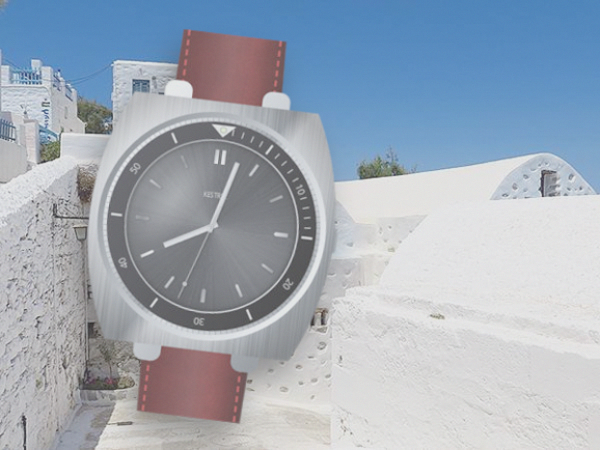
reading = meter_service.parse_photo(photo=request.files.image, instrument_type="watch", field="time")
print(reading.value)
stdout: 8:02:33
